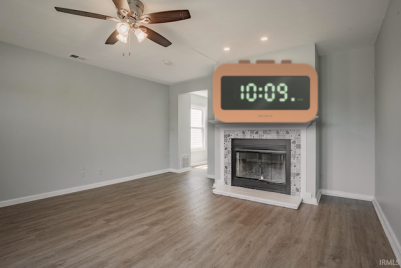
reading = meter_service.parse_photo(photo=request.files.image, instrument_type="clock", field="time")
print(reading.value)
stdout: 10:09
